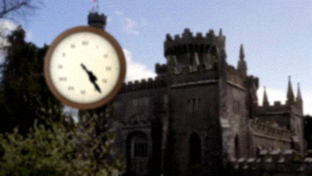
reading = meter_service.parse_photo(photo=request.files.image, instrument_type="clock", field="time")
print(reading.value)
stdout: 4:24
